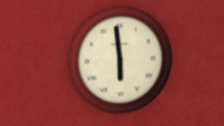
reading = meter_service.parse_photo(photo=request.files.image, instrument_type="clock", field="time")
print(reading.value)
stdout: 5:59
